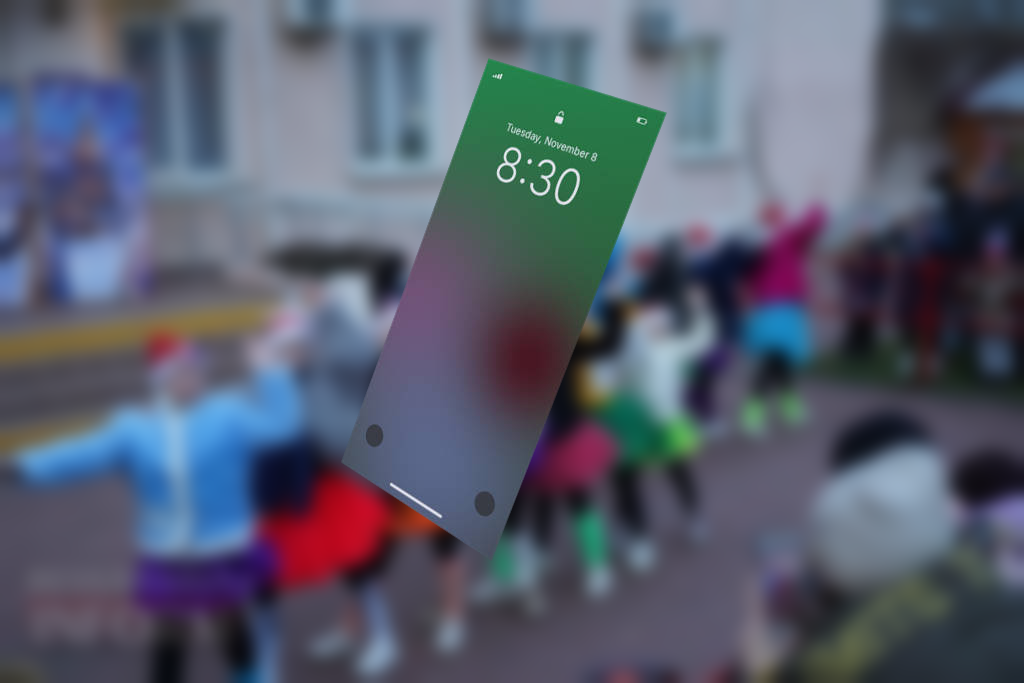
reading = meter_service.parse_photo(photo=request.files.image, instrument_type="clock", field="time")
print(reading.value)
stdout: 8:30
